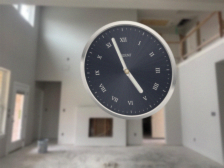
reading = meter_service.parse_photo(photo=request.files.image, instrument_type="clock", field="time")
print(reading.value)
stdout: 4:57
